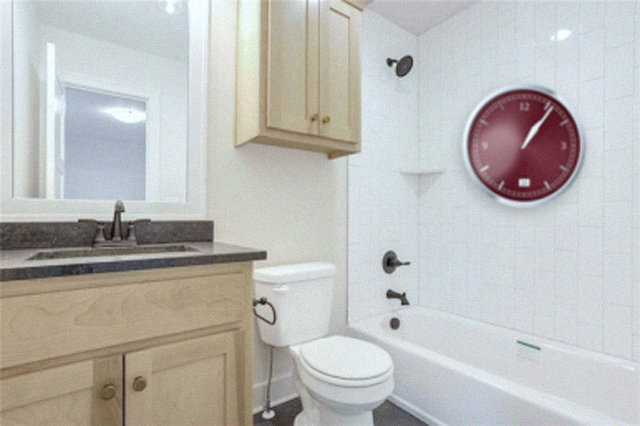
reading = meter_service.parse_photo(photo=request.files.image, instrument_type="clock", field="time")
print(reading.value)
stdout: 1:06
